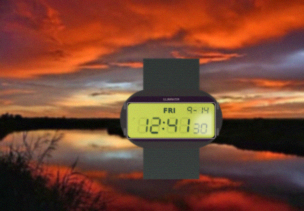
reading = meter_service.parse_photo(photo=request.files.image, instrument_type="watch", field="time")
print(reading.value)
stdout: 12:41:30
